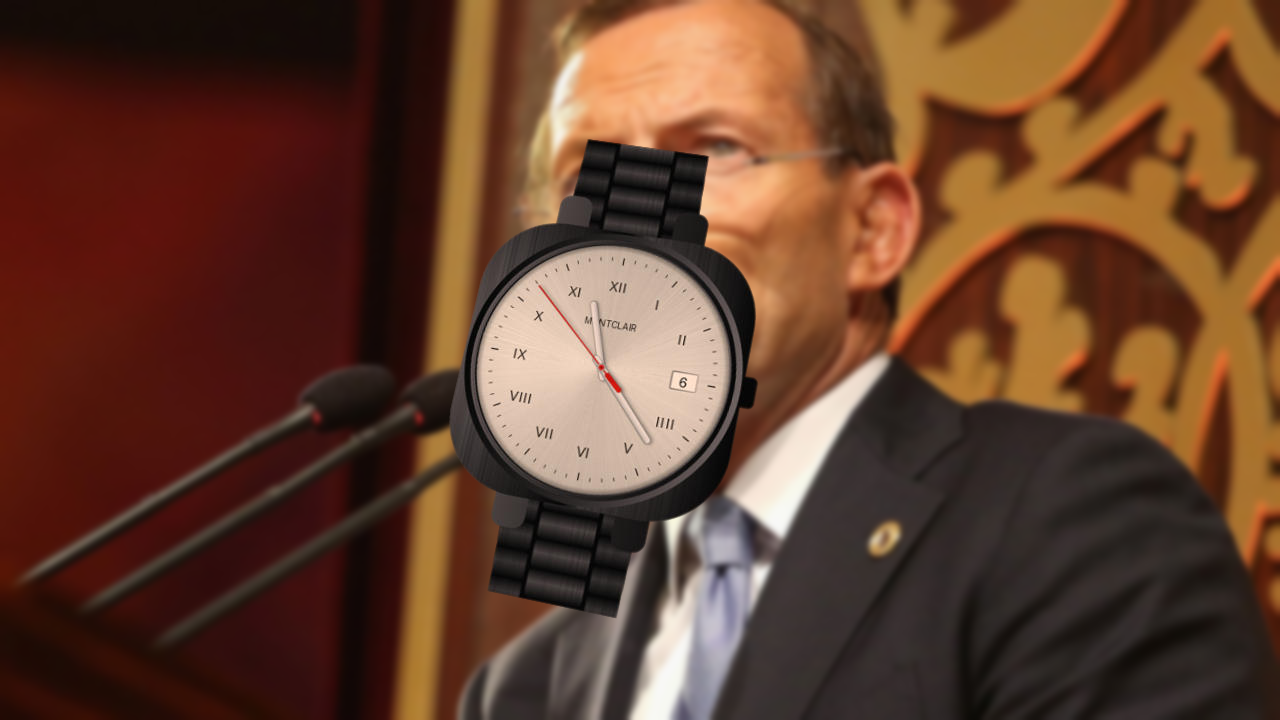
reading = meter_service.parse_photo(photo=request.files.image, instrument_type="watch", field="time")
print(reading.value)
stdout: 11:22:52
